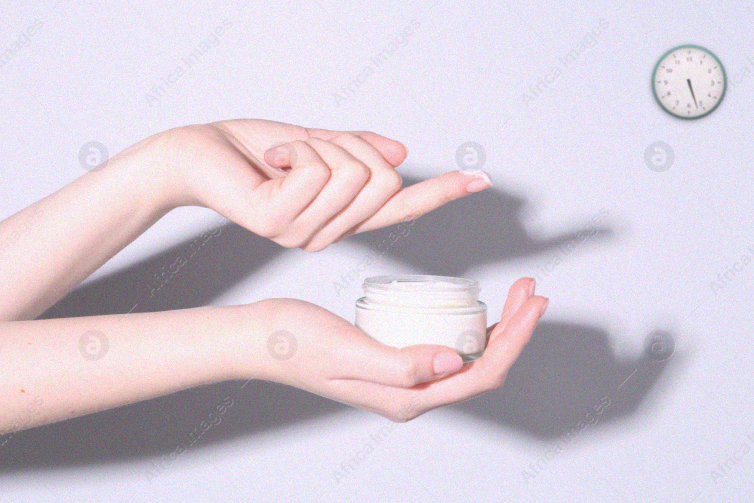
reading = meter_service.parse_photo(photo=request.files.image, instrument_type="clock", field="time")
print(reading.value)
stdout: 5:27
